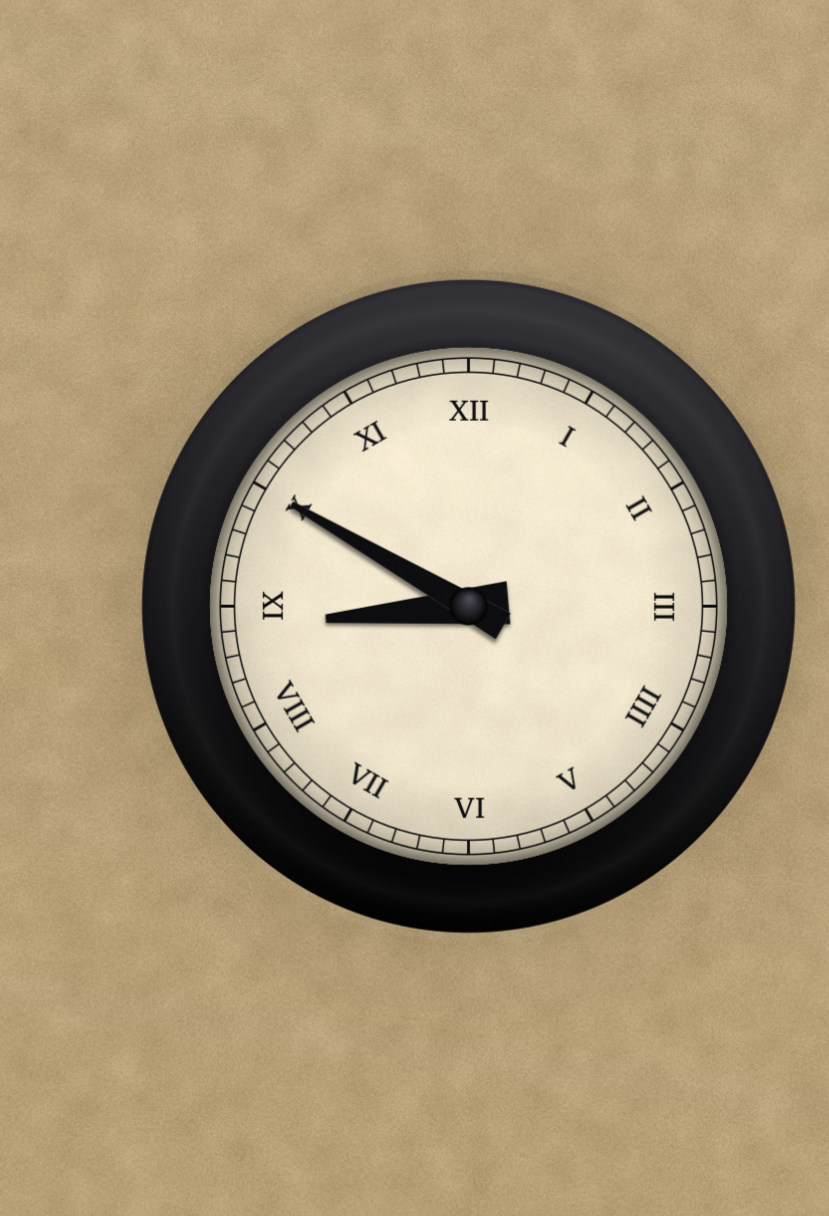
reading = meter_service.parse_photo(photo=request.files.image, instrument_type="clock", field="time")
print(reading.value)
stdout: 8:50
